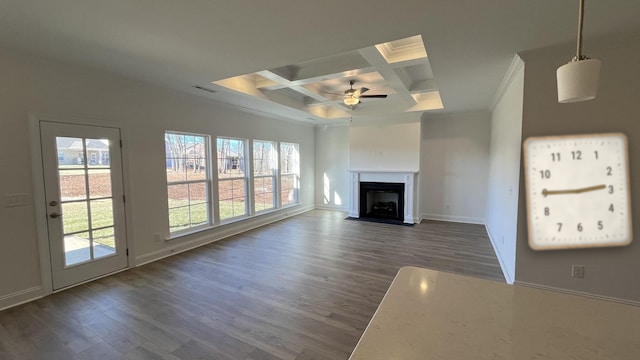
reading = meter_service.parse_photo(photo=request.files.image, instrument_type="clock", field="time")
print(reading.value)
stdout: 2:45
